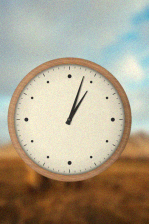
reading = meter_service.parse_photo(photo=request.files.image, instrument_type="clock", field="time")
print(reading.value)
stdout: 1:03
